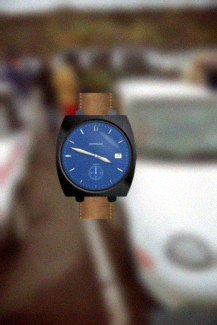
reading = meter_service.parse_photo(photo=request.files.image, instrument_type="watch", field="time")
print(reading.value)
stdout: 3:48
